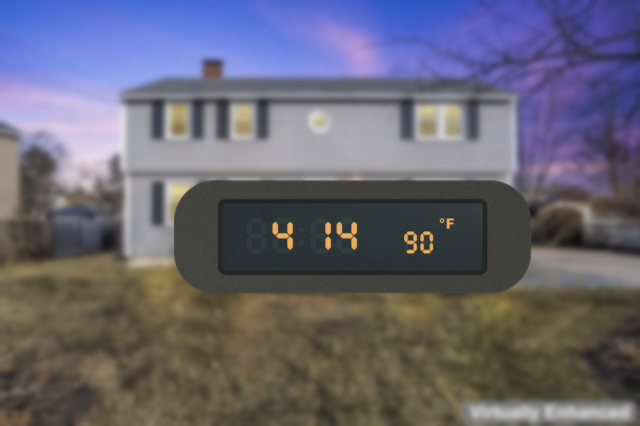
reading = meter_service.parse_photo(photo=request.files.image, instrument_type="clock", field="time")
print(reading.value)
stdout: 4:14
